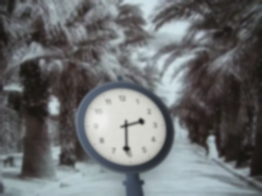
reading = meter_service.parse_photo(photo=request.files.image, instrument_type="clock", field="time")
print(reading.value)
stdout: 2:31
